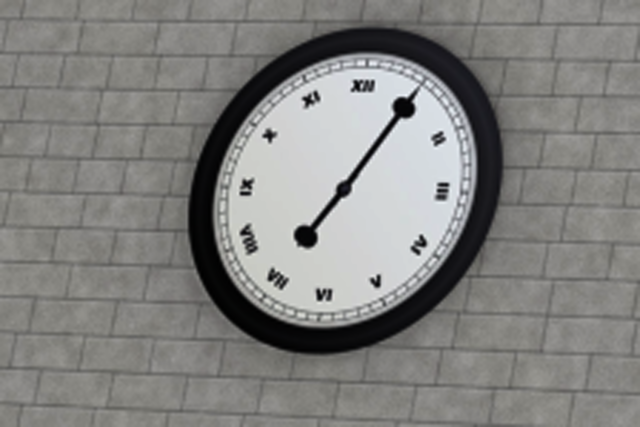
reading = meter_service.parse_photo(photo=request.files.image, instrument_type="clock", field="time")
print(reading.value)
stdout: 7:05
